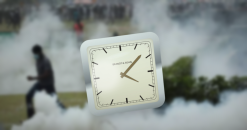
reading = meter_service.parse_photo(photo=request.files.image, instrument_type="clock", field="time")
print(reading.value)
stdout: 4:08
